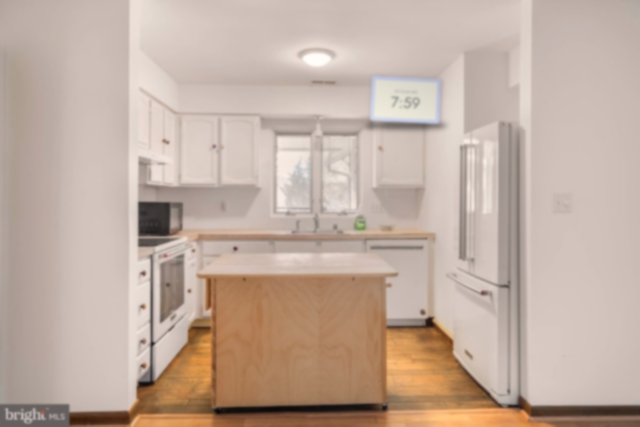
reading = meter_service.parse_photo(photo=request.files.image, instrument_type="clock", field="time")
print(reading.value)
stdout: 7:59
